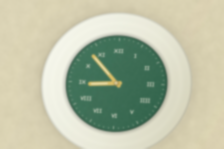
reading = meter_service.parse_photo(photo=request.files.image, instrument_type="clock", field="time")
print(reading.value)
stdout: 8:53
